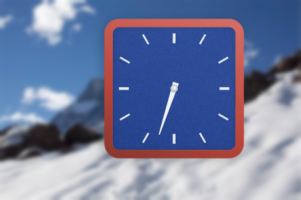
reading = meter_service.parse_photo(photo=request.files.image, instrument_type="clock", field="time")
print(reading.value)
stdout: 6:33
